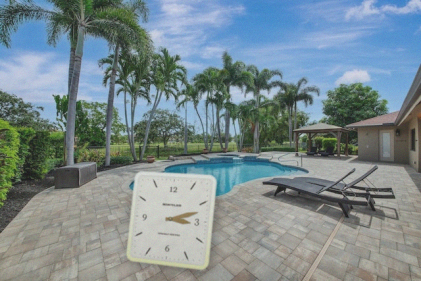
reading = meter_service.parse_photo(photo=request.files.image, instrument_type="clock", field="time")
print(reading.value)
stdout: 3:12
